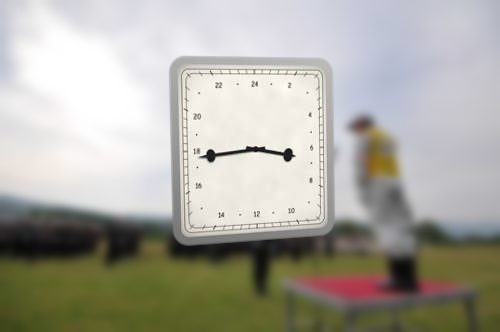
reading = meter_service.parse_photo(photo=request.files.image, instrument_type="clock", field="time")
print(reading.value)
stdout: 6:44
